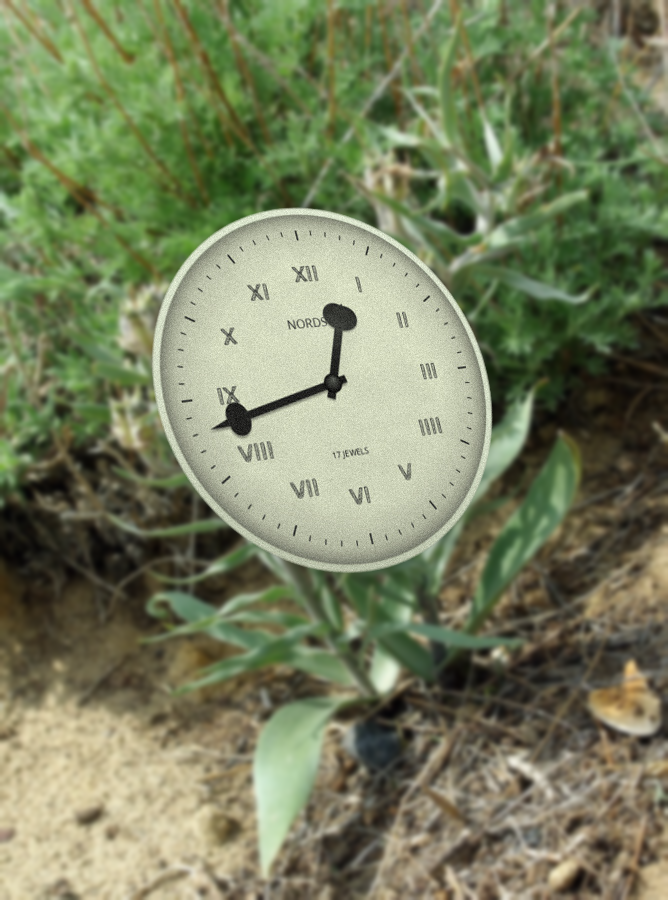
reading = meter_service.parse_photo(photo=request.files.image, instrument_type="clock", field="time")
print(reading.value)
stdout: 12:43
